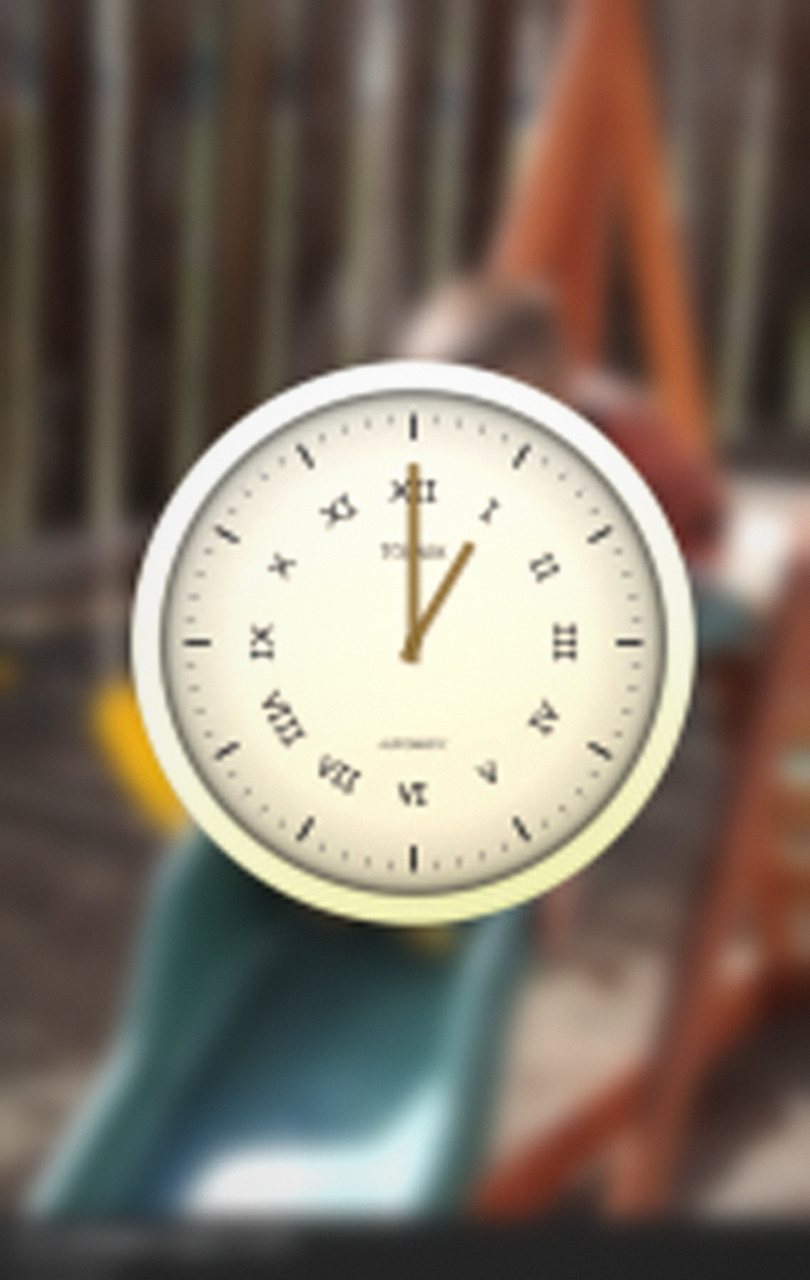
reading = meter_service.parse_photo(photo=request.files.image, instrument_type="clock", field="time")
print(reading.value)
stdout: 1:00
